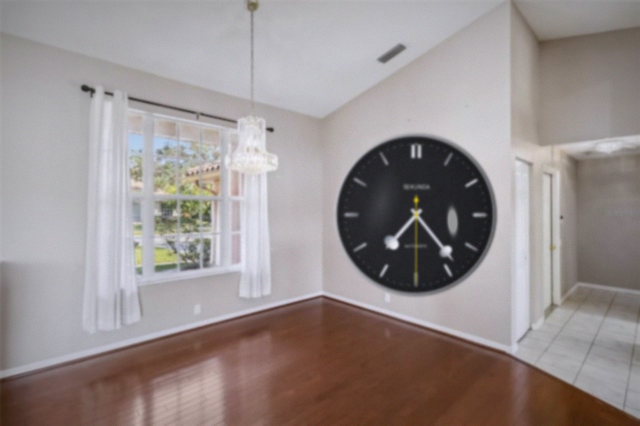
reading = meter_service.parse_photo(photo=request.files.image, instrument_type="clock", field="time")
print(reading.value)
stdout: 7:23:30
